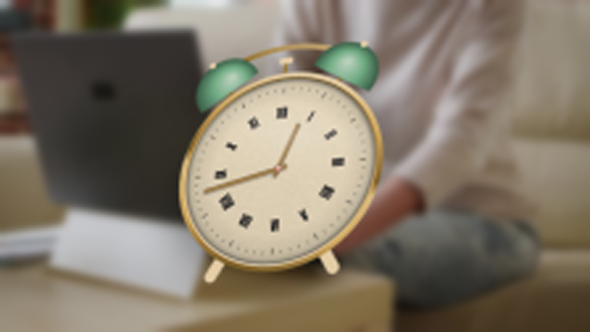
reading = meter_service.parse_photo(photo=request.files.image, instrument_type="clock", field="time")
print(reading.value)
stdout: 12:43
